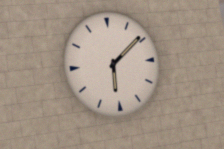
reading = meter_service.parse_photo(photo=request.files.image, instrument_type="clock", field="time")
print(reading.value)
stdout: 6:09
